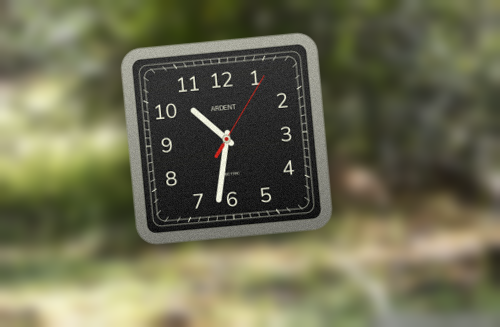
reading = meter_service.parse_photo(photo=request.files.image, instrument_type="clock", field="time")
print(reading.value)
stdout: 10:32:06
